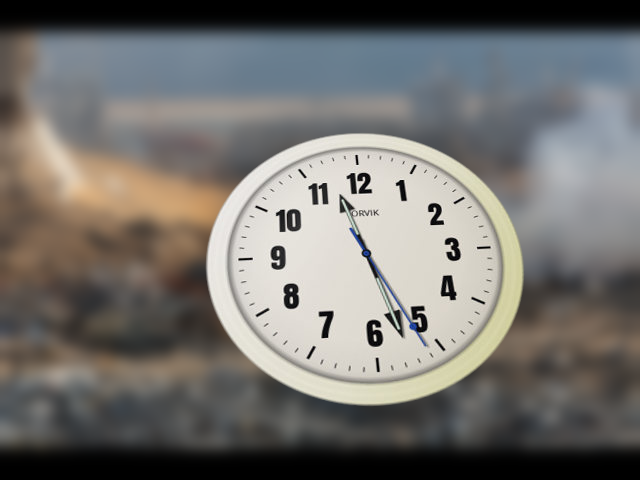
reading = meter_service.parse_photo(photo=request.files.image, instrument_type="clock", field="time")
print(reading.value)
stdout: 11:27:26
